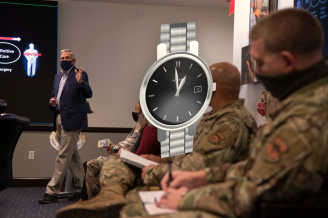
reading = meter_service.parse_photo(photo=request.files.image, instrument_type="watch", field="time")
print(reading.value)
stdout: 12:59
